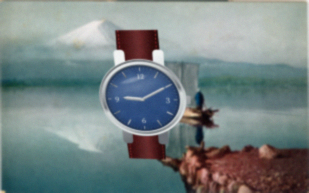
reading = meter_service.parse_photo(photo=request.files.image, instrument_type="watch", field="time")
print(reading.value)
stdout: 9:10
